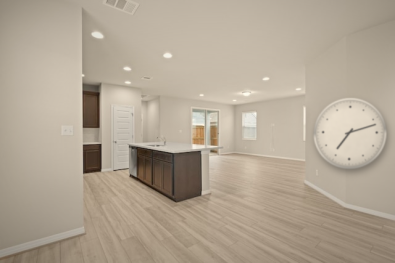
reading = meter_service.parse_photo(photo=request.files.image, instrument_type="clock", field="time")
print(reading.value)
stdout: 7:12
